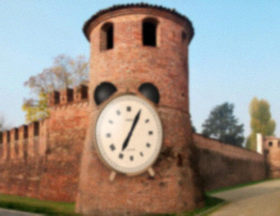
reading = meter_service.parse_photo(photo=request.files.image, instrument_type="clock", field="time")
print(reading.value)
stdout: 7:05
